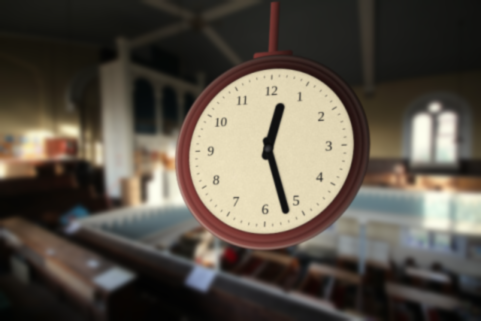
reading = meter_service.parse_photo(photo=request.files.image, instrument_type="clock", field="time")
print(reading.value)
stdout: 12:27
